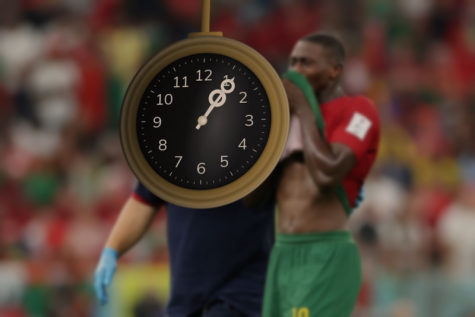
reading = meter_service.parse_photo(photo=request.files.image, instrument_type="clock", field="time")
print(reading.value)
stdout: 1:06
